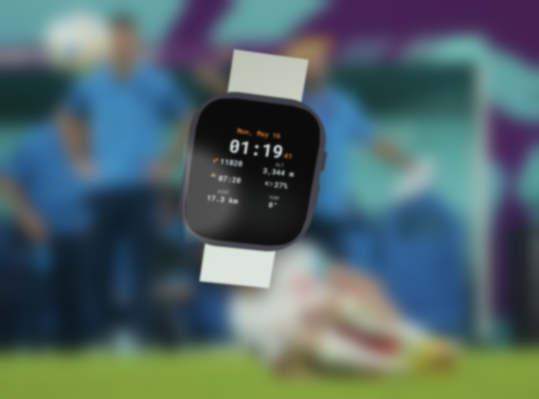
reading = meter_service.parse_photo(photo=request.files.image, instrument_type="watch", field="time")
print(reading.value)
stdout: 1:19
